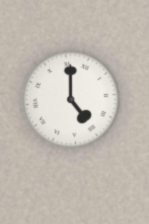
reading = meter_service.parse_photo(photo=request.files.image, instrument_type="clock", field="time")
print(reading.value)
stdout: 3:56
